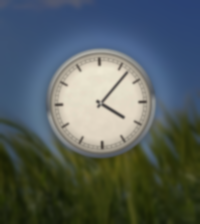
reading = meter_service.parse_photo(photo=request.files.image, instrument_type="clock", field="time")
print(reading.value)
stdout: 4:07
